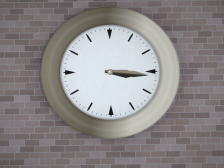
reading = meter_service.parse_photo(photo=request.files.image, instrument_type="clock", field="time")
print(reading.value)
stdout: 3:16
